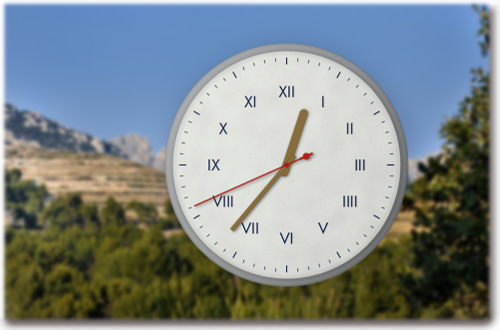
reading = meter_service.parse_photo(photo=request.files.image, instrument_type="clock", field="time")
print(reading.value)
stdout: 12:36:41
